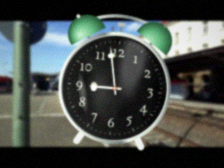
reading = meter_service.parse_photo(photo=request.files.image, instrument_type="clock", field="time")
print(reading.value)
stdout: 8:58
